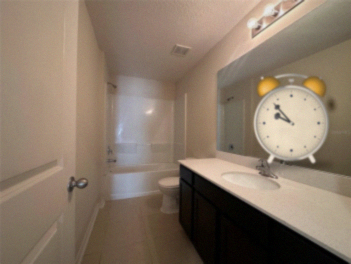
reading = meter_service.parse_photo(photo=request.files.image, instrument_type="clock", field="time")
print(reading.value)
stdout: 9:53
